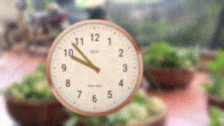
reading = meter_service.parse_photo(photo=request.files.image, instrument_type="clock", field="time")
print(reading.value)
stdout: 9:53
